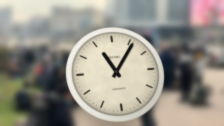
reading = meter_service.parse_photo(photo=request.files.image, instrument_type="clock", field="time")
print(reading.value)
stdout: 11:06
